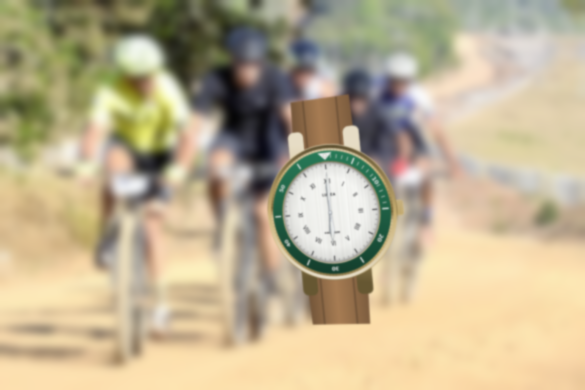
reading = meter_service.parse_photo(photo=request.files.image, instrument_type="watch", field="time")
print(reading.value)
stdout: 6:00
